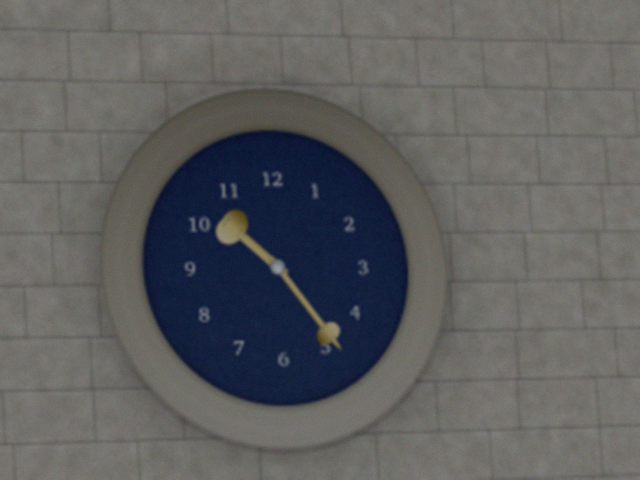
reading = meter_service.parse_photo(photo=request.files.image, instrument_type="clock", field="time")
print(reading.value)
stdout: 10:24
